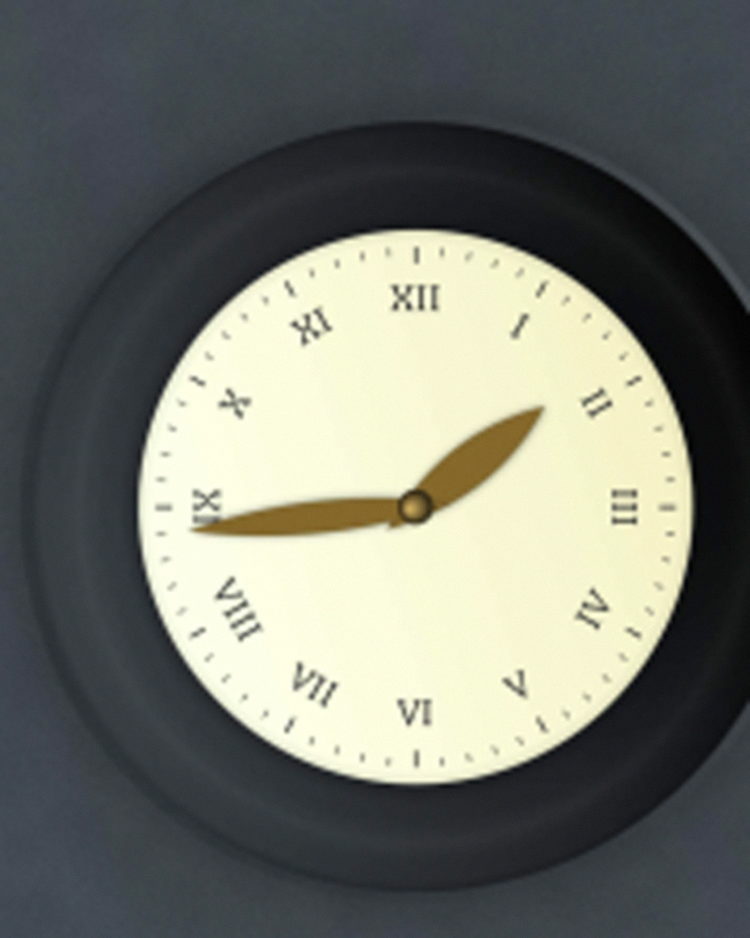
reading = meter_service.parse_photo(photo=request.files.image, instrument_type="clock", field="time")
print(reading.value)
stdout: 1:44
